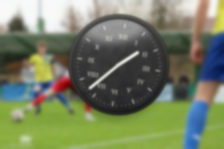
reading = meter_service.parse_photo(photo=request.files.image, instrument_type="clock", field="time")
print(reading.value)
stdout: 1:37
